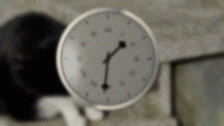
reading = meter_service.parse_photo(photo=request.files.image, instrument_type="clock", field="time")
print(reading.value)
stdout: 1:31
